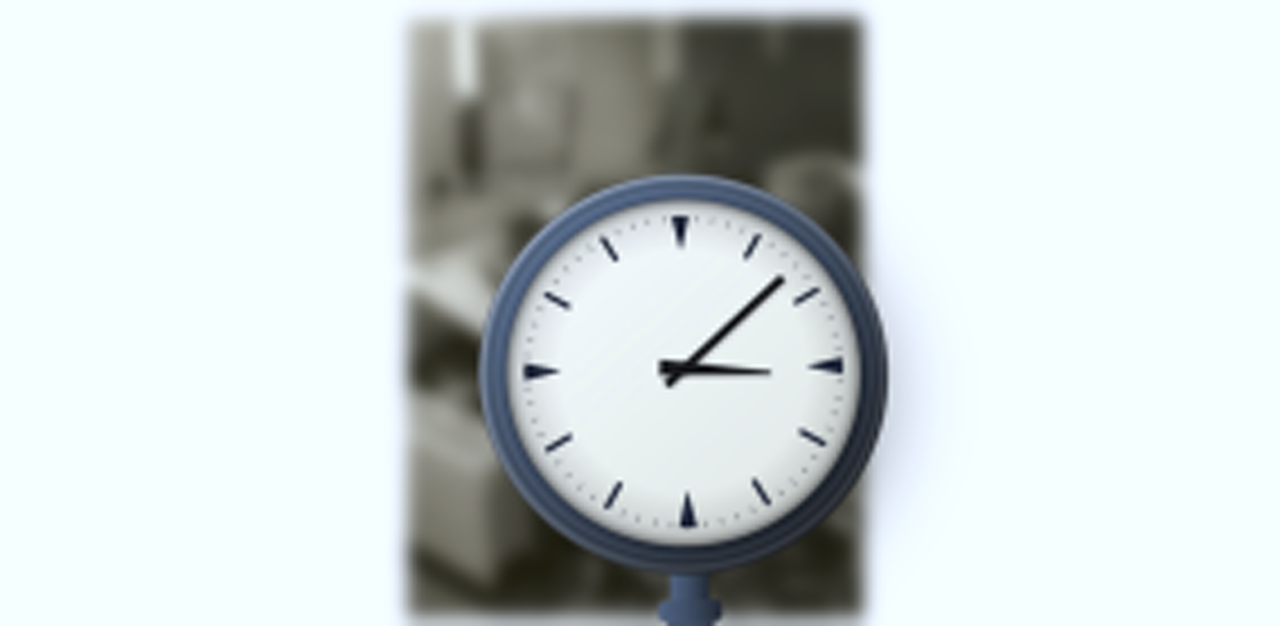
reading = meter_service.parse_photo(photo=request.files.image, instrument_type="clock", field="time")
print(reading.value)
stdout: 3:08
